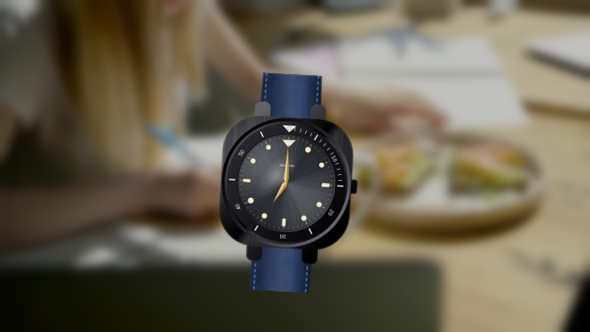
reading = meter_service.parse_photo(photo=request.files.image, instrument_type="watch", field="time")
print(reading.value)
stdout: 7:00
